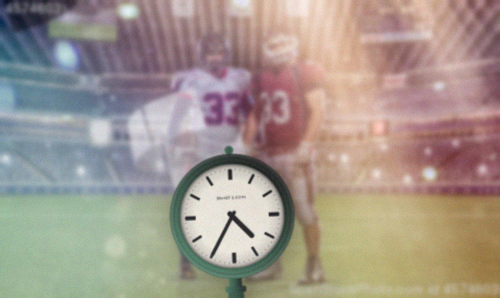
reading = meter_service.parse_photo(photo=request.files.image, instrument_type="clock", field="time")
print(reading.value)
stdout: 4:35
